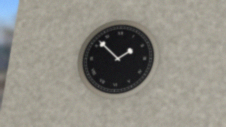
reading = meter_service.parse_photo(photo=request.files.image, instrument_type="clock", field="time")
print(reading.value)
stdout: 1:52
